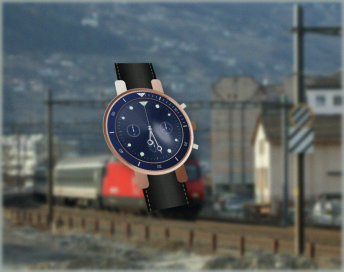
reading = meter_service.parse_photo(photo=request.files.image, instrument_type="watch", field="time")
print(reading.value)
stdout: 6:28
